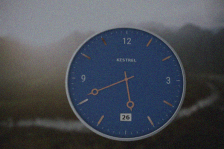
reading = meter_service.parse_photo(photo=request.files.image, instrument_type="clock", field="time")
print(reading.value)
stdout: 5:41
